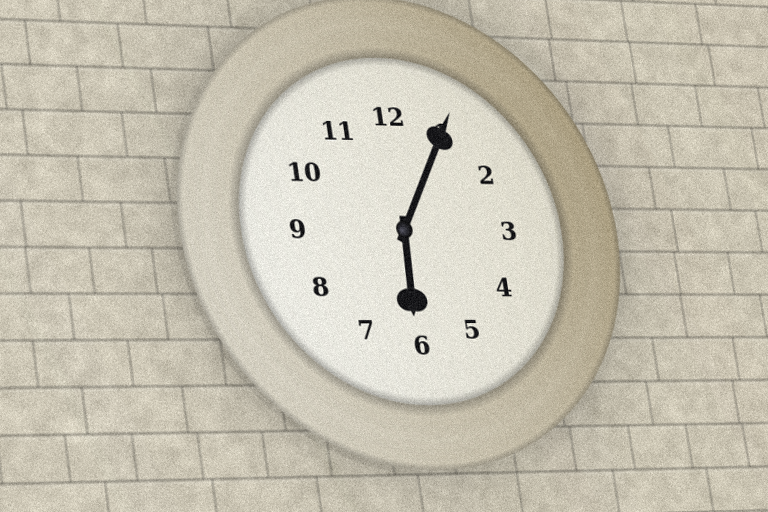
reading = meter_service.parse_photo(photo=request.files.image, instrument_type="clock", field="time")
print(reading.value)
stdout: 6:05
